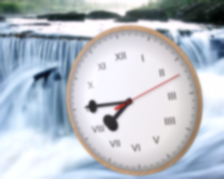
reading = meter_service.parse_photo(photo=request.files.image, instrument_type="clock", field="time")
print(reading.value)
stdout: 7:45:12
